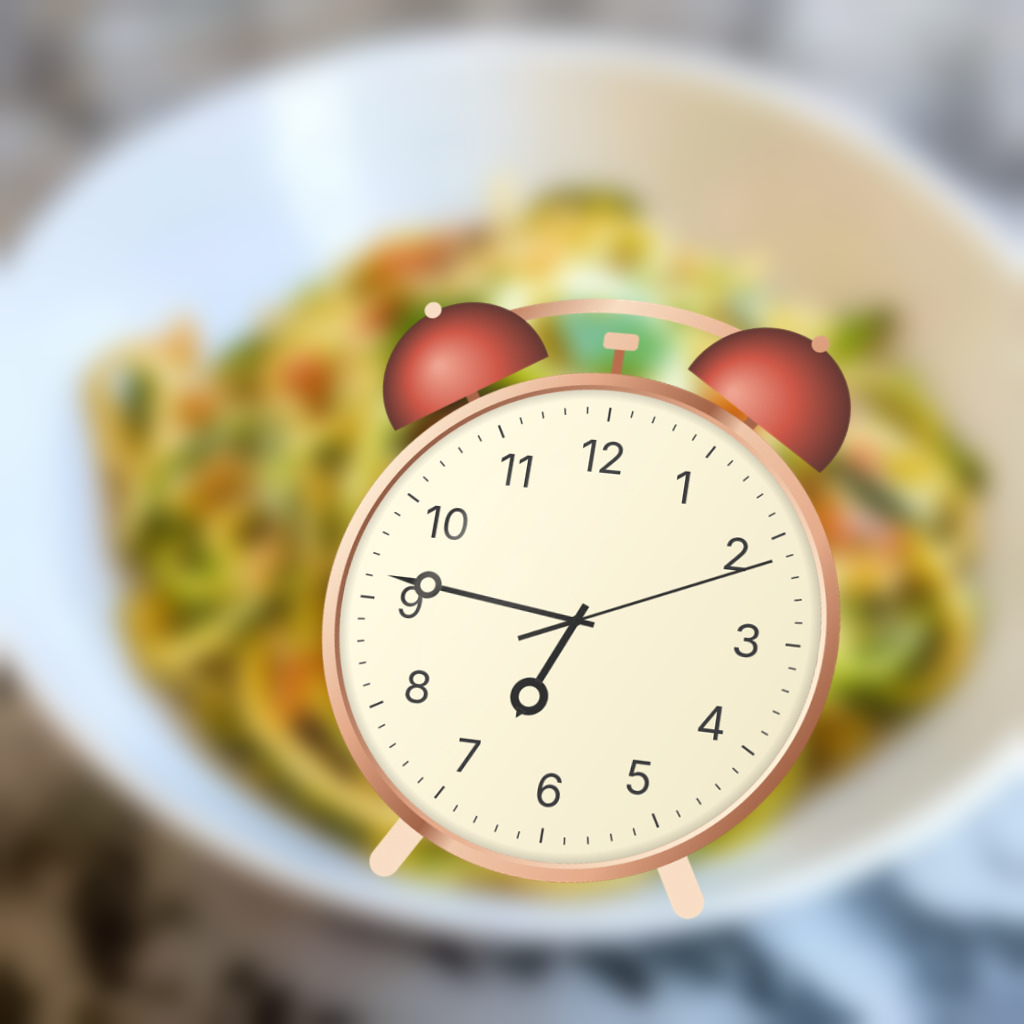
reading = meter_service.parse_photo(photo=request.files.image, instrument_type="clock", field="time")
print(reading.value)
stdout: 6:46:11
